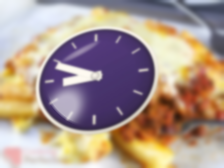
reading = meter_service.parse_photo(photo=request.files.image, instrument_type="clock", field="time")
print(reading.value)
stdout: 8:49
